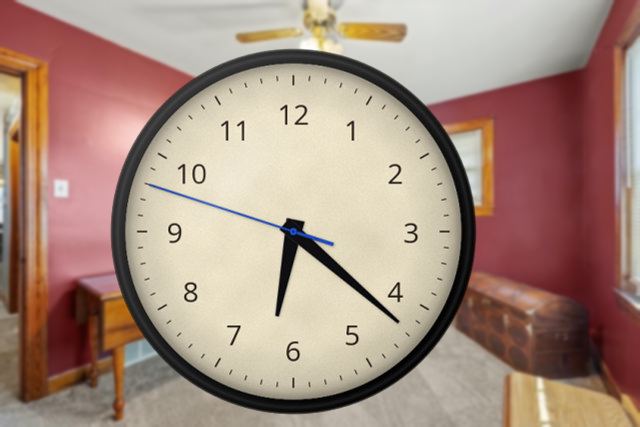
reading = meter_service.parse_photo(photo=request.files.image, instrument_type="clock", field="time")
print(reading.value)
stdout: 6:21:48
